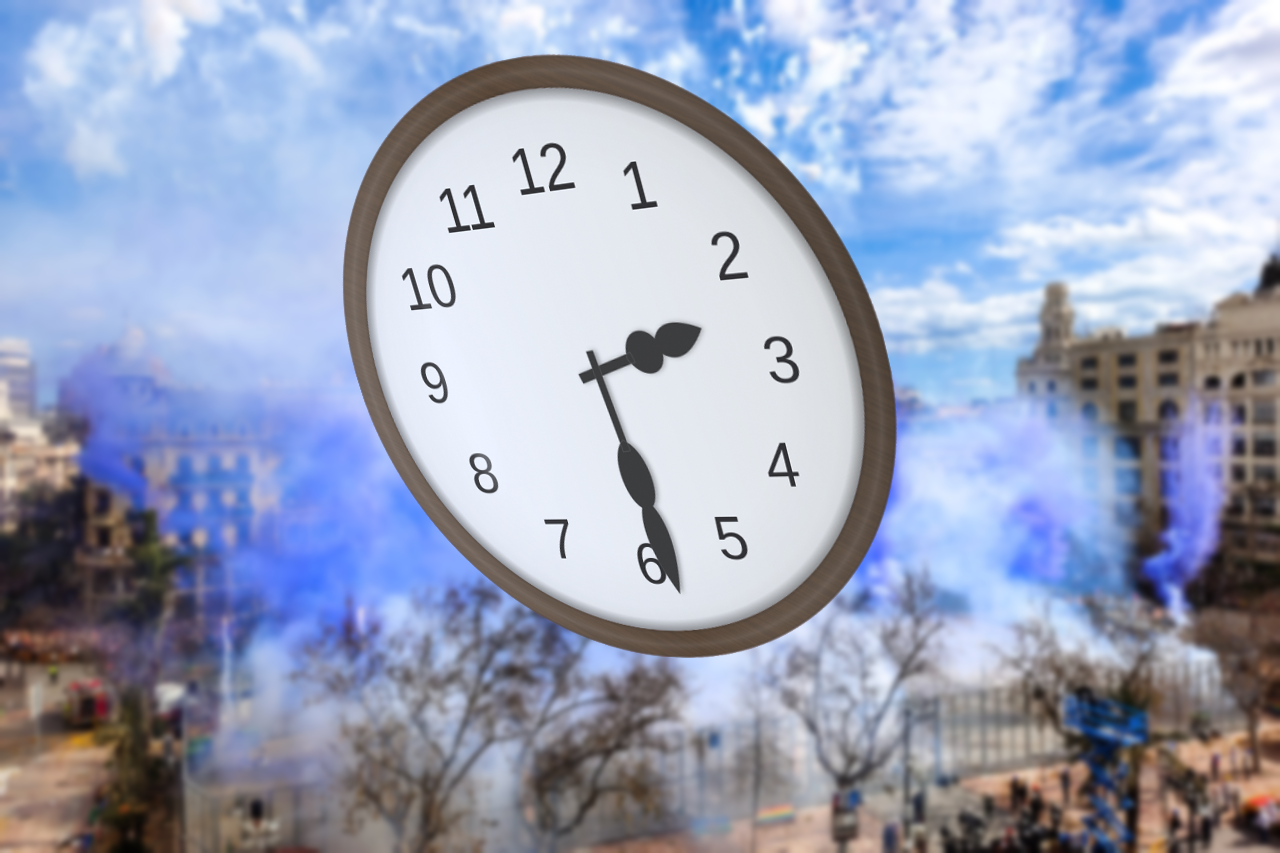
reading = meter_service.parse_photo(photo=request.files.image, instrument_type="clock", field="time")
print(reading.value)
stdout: 2:29
